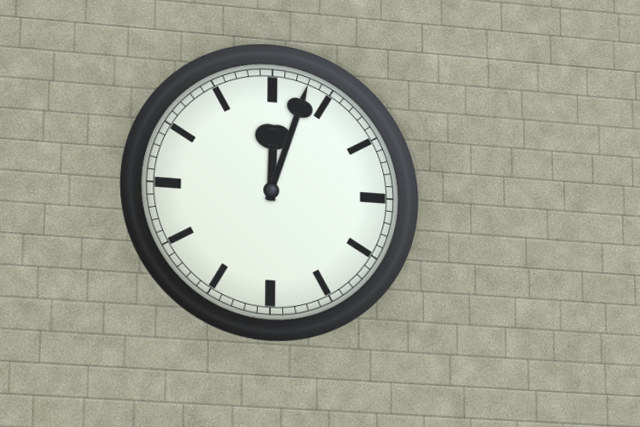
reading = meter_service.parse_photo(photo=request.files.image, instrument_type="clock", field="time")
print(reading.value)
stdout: 12:03
